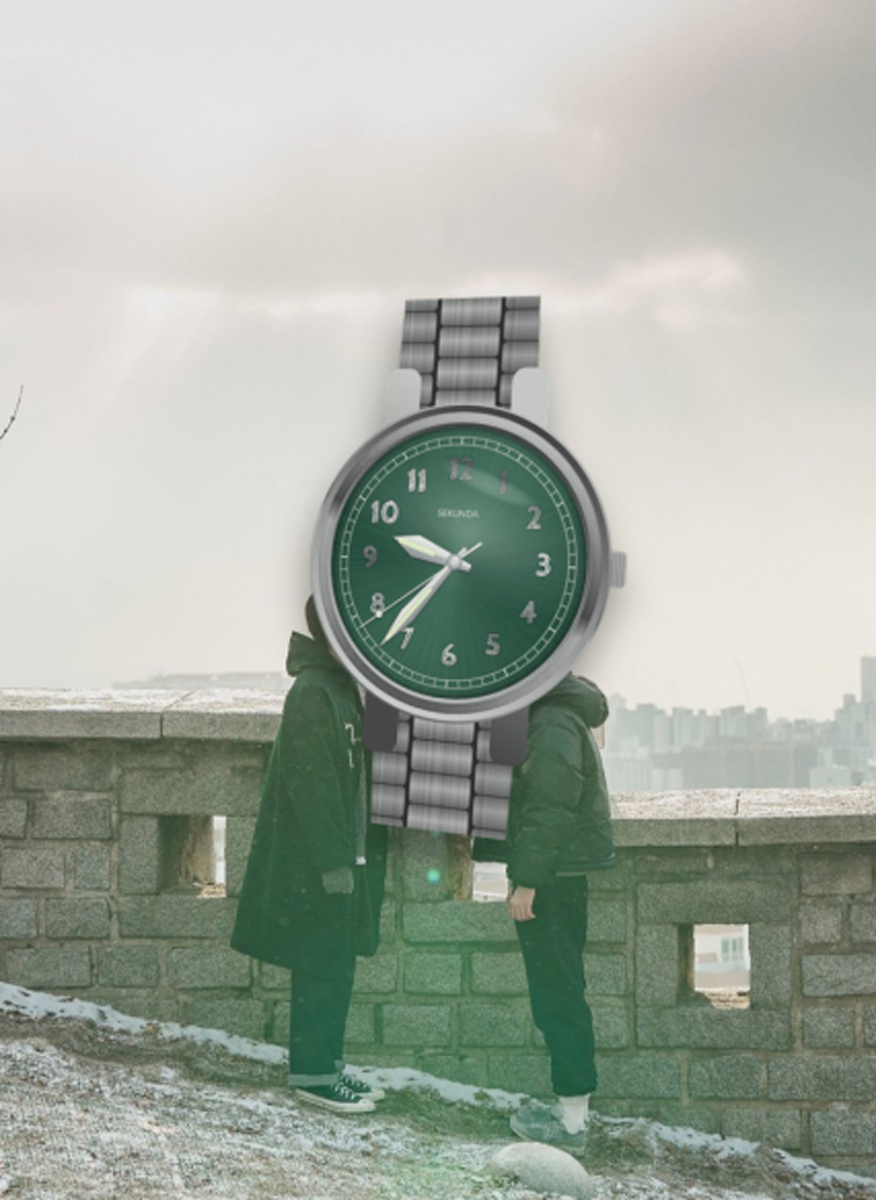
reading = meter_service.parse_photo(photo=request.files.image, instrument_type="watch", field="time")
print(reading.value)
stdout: 9:36:39
